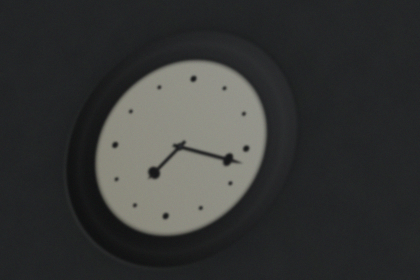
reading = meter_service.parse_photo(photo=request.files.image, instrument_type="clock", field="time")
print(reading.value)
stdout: 7:17
